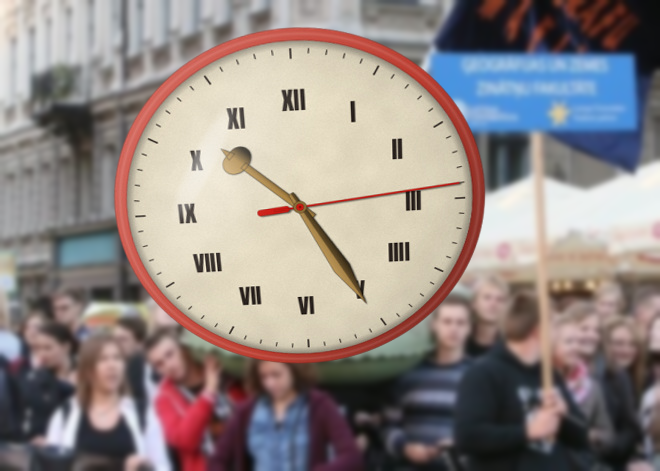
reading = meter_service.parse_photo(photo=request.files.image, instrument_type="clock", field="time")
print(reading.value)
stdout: 10:25:14
